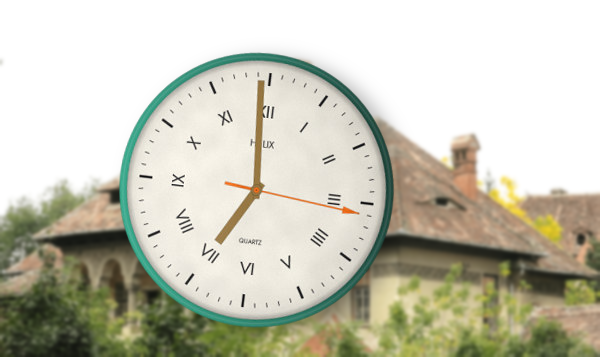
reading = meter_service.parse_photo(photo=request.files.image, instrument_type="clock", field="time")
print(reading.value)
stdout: 6:59:16
